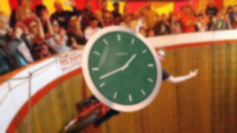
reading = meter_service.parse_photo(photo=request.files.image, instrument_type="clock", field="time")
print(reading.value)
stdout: 1:42
